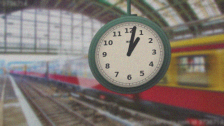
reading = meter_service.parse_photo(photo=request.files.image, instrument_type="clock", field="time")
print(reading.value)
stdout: 1:02
